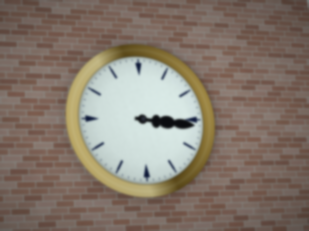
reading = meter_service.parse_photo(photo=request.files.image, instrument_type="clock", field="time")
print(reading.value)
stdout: 3:16
